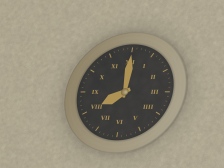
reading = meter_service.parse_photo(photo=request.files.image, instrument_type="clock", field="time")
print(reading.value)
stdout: 8:00
